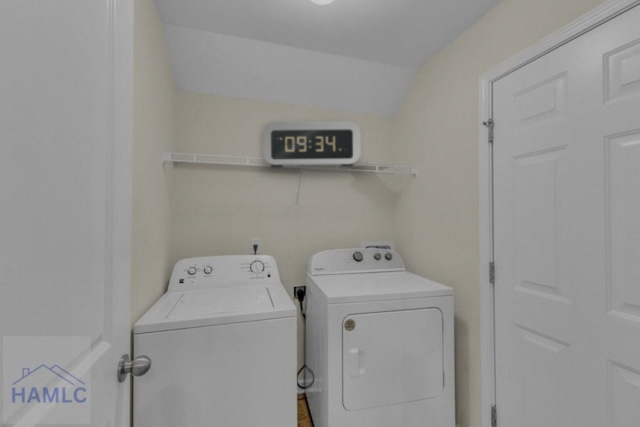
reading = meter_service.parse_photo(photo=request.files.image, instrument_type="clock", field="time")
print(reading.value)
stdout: 9:34
